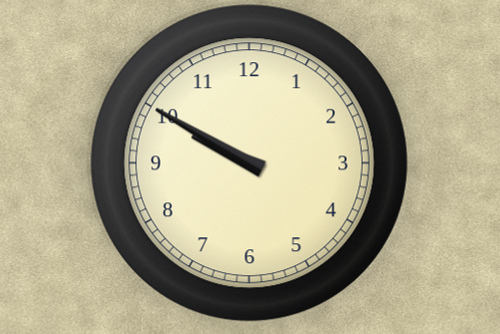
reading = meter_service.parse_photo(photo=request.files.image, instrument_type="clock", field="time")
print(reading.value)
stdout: 9:50
